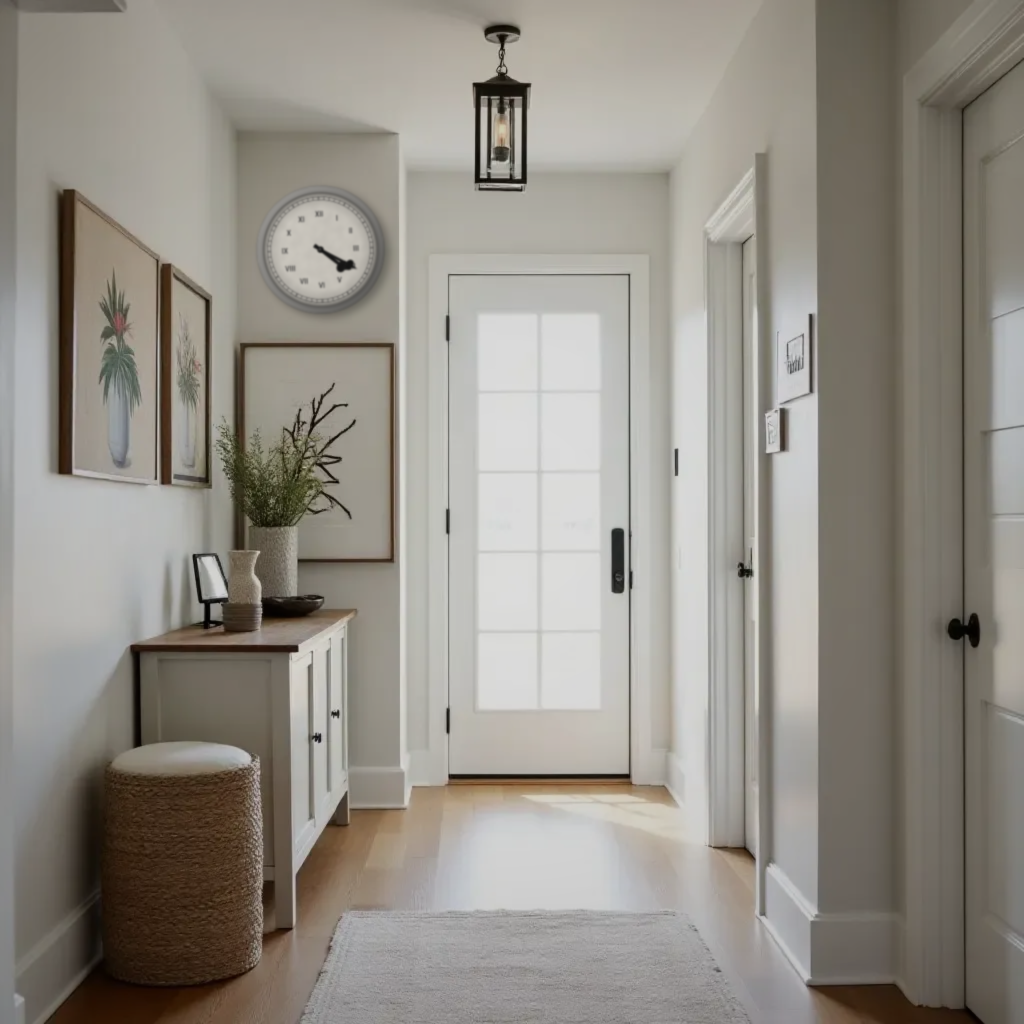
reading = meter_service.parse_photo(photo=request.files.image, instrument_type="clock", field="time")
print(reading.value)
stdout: 4:20
